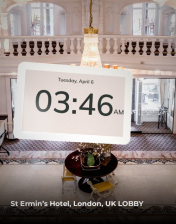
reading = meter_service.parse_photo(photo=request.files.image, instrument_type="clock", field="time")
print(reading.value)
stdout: 3:46
